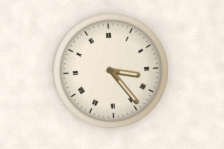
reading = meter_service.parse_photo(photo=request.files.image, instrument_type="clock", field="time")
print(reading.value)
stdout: 3:24
